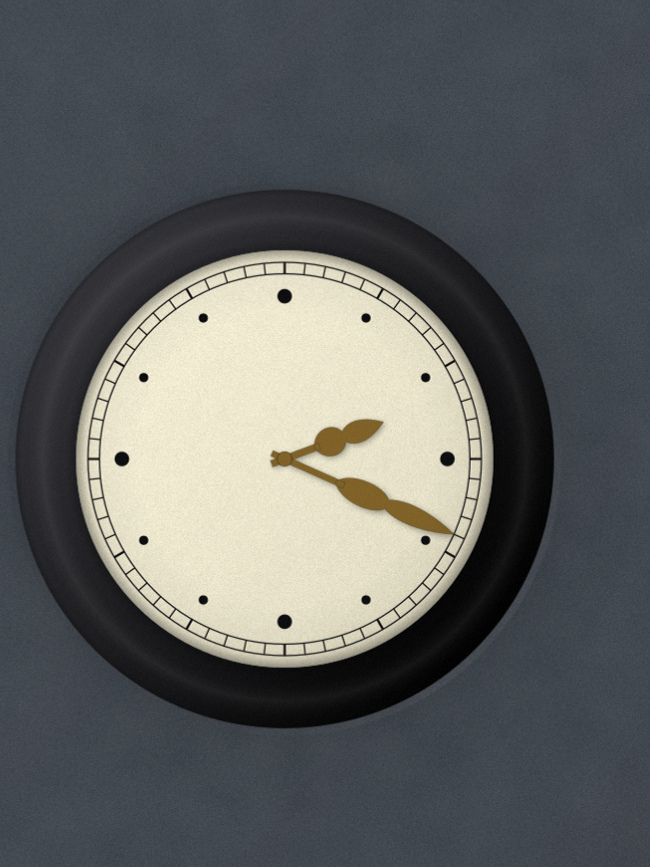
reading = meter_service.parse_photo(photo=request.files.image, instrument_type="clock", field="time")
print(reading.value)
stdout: 2:19
